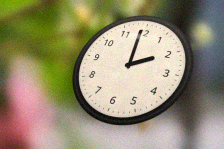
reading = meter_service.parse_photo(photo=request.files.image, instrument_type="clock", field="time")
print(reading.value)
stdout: 1:59
